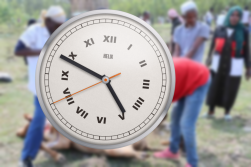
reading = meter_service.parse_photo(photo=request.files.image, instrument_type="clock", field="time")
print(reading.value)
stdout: 4:48:40
